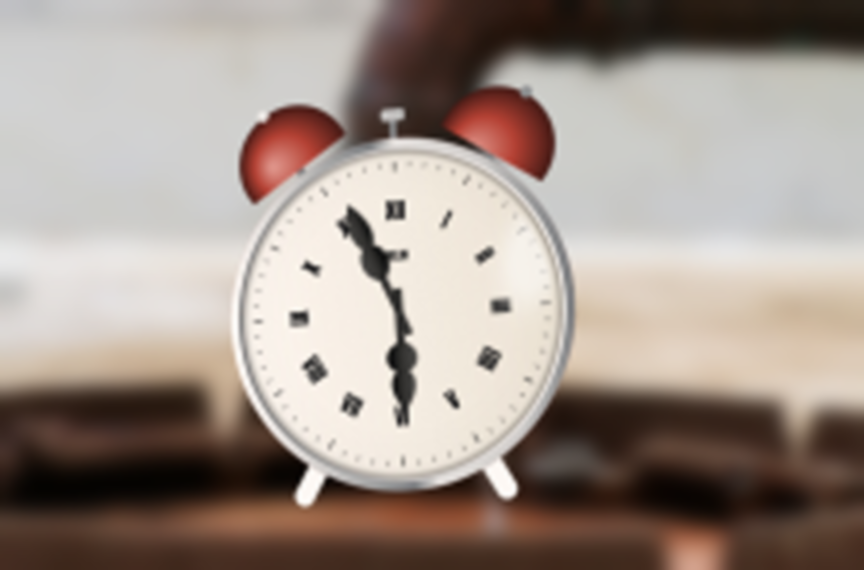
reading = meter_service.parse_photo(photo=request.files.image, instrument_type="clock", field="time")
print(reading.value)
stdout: 5:56
